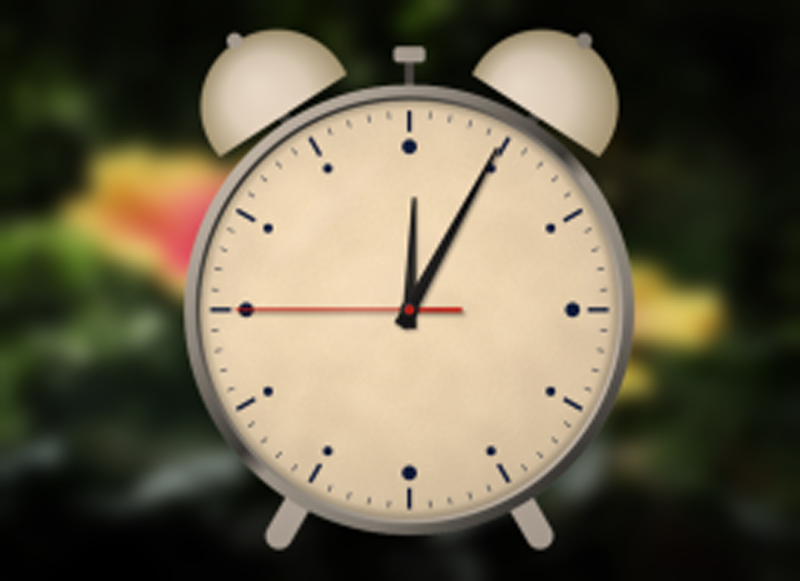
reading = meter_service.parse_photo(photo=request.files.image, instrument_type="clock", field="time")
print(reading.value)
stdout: 12:04:45
